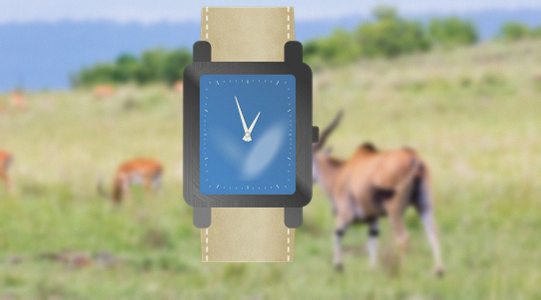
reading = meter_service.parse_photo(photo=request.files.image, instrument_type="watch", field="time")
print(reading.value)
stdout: 12:57
